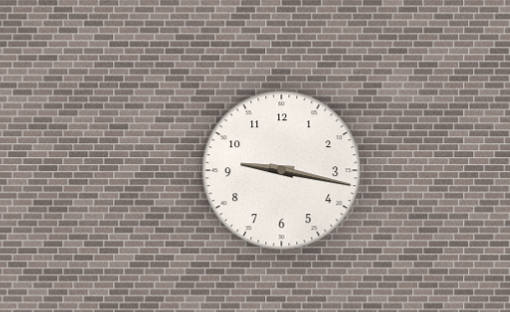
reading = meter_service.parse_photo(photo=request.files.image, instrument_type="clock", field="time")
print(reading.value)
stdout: 9:17
